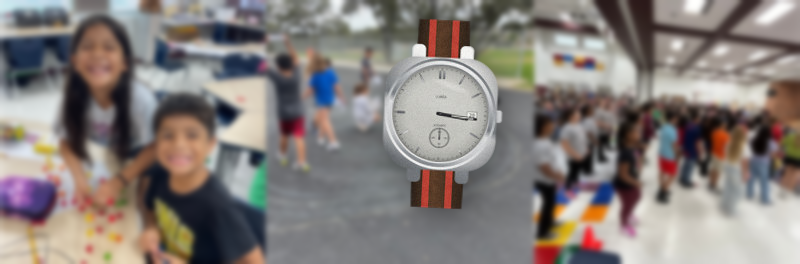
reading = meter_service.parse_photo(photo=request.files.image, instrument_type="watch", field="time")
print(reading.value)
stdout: 3:16
